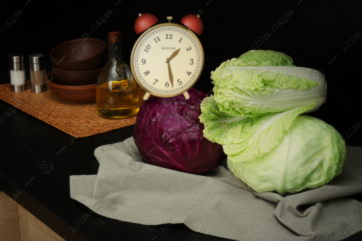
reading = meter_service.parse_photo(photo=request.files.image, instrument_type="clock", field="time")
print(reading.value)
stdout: 1:28
